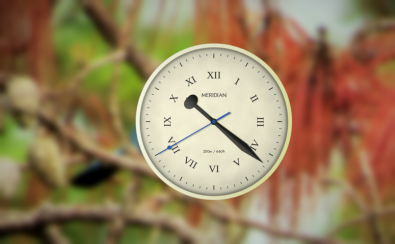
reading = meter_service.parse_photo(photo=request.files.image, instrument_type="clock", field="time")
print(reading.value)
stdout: 10:21:40
